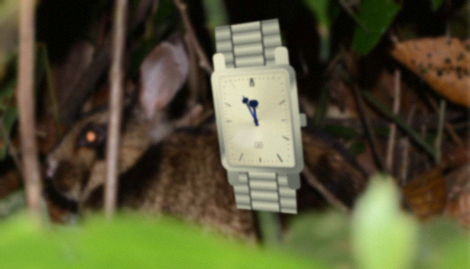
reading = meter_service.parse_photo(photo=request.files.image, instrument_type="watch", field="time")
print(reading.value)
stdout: 11:56
